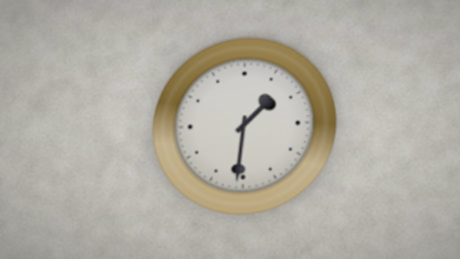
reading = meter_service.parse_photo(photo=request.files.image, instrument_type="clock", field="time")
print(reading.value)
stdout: 1:31
